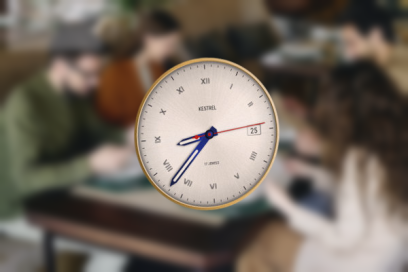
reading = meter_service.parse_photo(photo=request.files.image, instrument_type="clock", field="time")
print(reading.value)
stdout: 8:37:14
